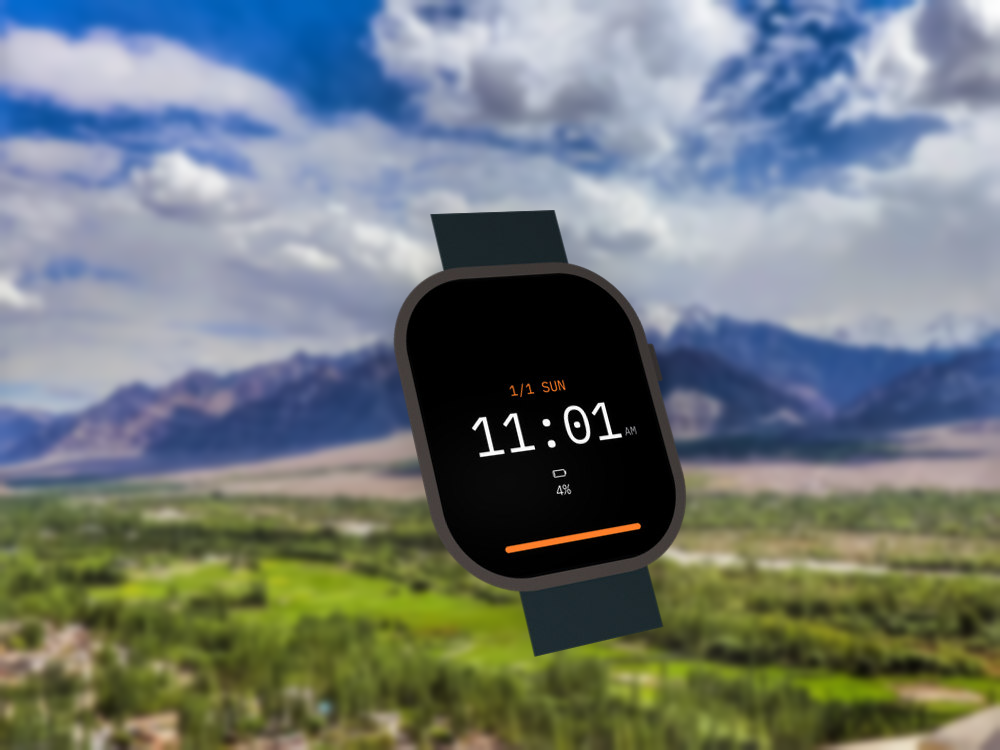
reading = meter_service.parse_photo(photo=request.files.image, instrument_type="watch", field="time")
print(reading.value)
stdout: 11:01
